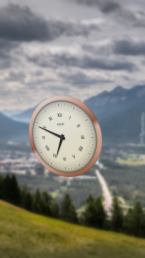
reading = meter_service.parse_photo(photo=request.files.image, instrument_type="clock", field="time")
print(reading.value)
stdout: 6:49
